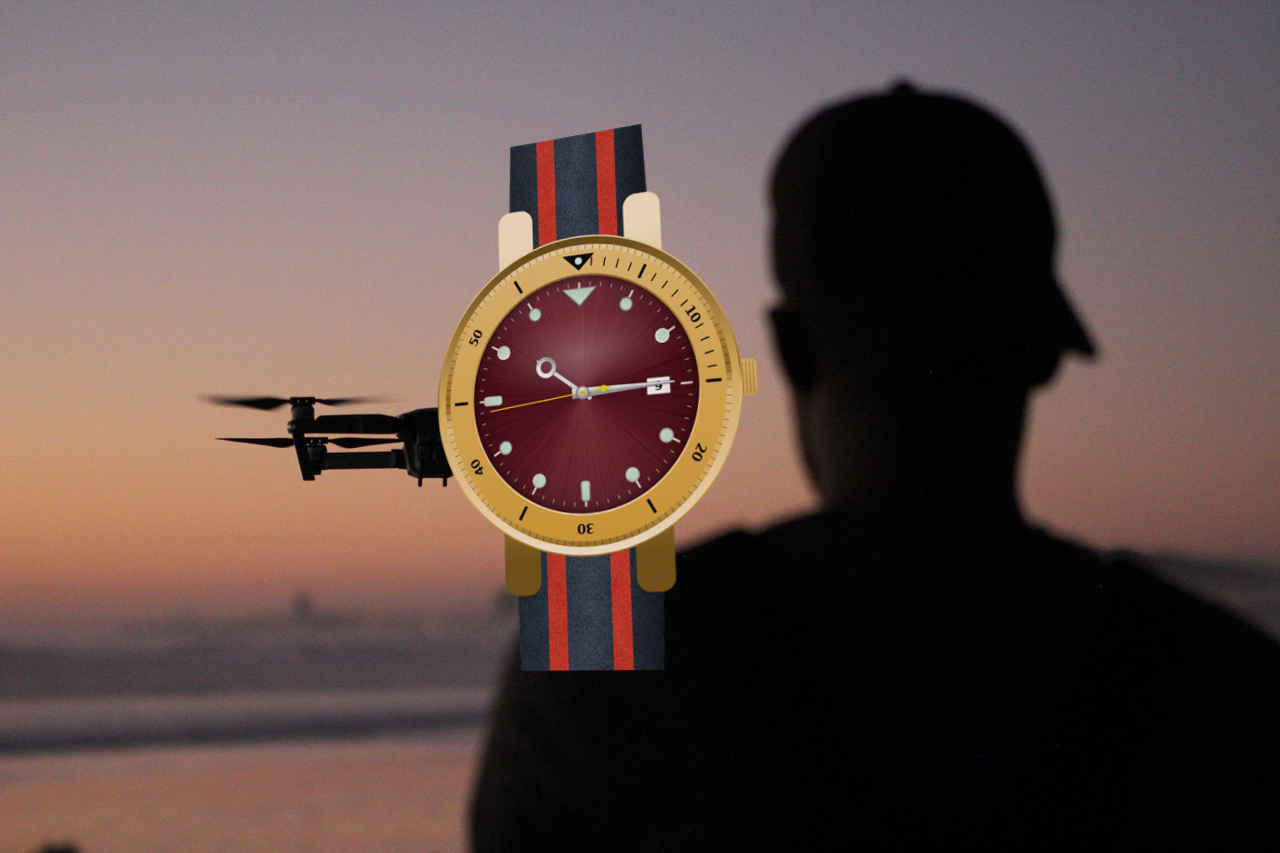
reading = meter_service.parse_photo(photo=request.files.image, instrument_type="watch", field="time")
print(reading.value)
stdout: 10:14:44
